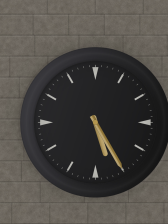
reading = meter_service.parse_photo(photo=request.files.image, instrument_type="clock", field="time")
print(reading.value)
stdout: 5:25
